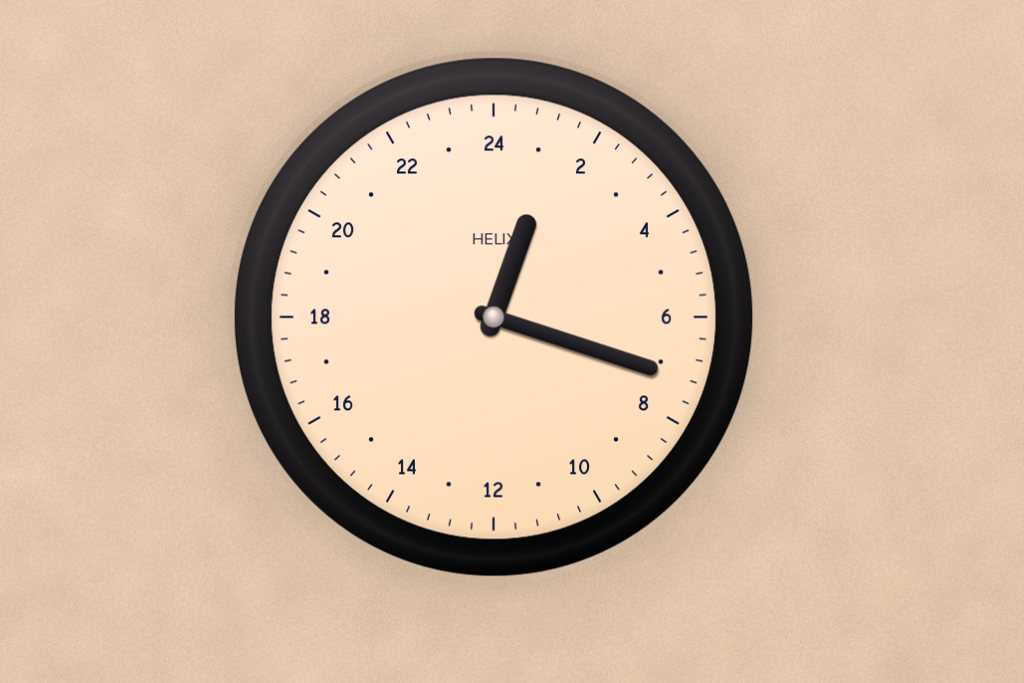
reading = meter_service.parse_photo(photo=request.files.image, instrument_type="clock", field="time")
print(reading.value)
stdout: 1:18
